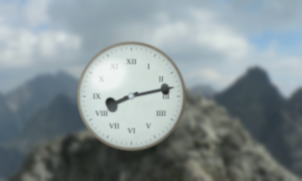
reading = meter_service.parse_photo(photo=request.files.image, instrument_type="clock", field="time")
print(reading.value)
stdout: 8:13
